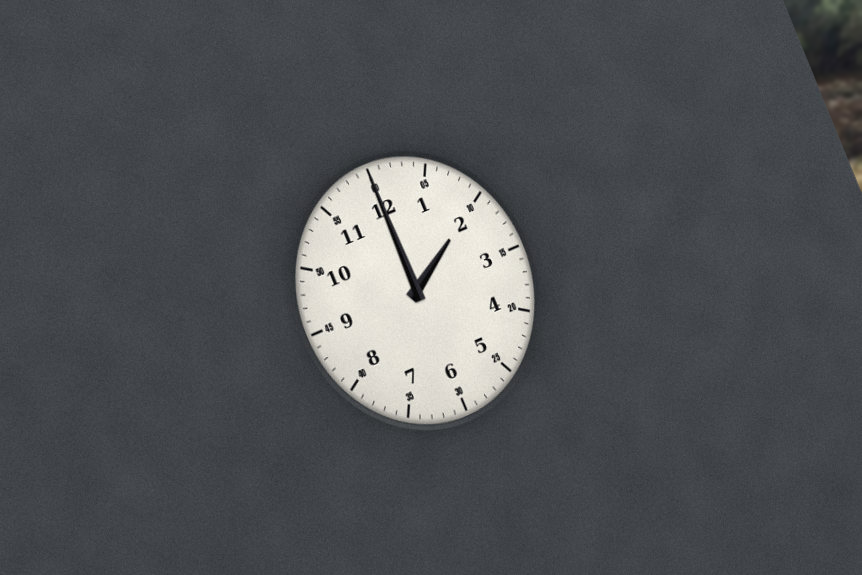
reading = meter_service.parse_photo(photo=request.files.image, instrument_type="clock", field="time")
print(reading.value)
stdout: 2:00
